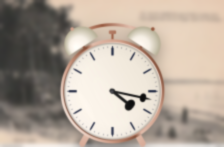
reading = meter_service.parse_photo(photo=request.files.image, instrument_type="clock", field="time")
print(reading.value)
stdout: 4:17
